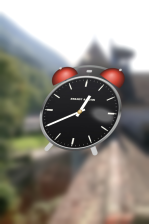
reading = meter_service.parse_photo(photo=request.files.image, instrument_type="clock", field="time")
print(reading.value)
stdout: 12:40
